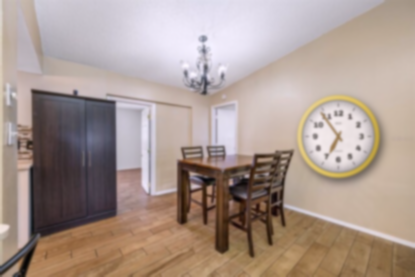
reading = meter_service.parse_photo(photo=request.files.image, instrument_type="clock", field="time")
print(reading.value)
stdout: 6:54
